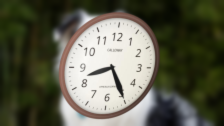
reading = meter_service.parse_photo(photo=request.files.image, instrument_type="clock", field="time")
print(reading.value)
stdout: 8:25
